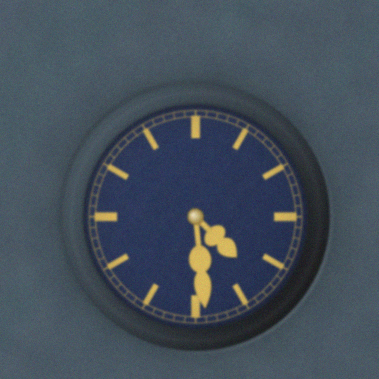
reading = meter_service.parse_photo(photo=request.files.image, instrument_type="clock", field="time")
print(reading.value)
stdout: 4:29
